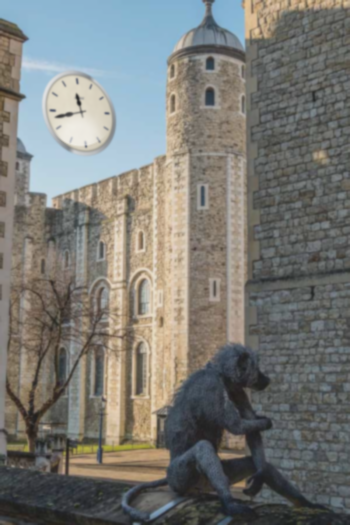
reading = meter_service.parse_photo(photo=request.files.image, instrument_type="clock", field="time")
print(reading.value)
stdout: 11:43
